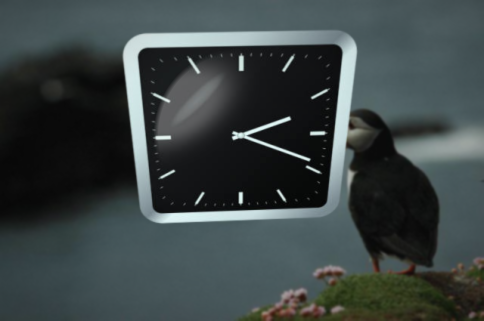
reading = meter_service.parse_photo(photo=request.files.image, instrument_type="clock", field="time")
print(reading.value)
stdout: 2:19
